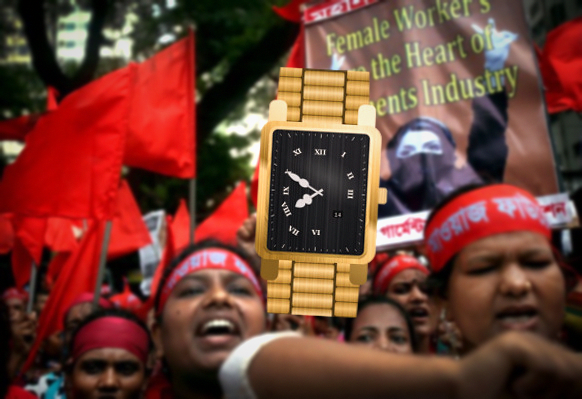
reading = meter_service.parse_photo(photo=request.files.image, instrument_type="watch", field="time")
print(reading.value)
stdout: 7:50
